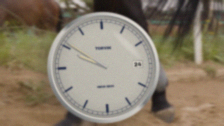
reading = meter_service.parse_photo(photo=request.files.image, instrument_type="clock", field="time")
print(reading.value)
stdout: 9:51
